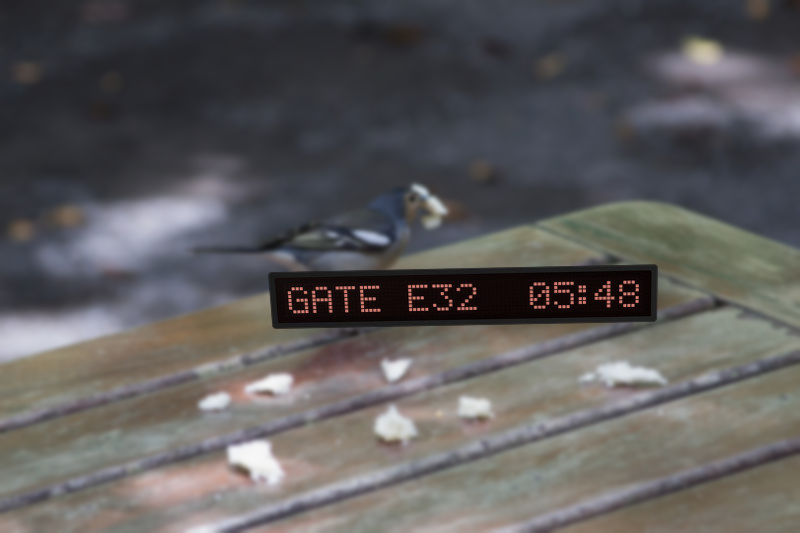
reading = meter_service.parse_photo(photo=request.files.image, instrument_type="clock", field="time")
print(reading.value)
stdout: 5:48
